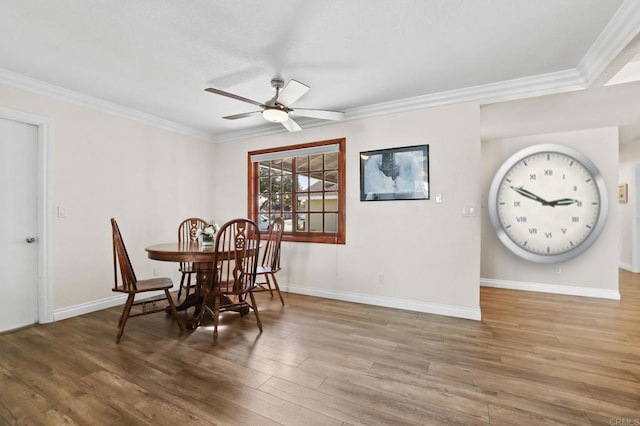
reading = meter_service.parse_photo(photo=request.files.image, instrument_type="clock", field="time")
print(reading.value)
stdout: 2:49
